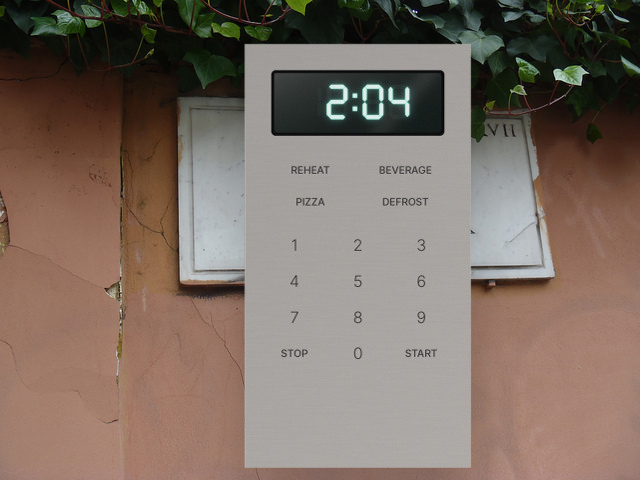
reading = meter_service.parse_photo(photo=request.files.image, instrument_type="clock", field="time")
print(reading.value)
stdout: 2:04
